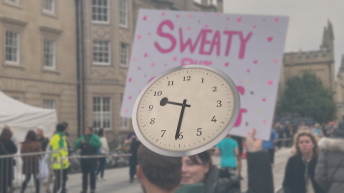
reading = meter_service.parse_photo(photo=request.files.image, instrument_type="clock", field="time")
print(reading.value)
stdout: 9:31
